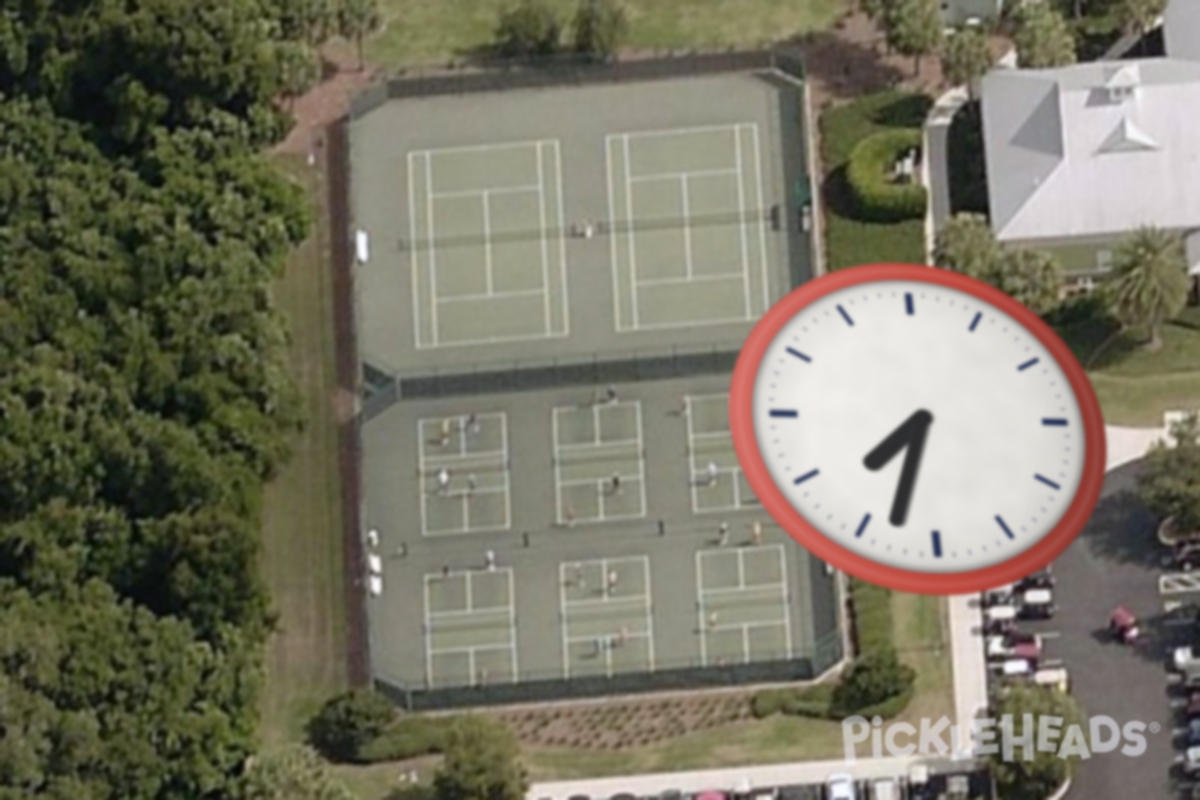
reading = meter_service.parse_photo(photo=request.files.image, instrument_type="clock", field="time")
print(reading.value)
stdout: 7:33
